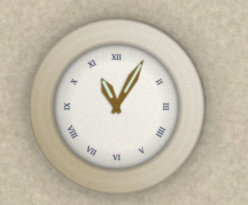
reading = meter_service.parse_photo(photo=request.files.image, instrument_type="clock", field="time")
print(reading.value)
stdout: 11:05
